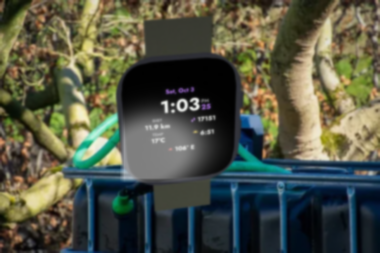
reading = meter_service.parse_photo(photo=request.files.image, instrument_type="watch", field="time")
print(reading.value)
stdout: 1:03
